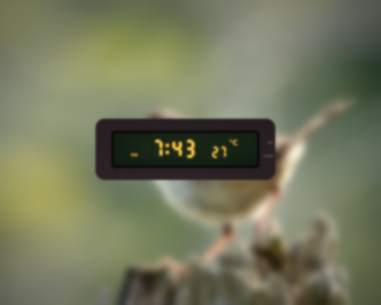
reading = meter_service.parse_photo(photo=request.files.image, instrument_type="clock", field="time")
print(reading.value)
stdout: 7:43
